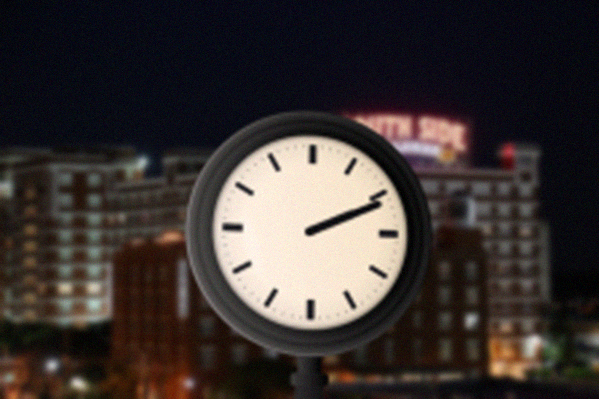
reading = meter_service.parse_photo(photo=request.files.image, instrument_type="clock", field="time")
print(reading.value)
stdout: 2:11
